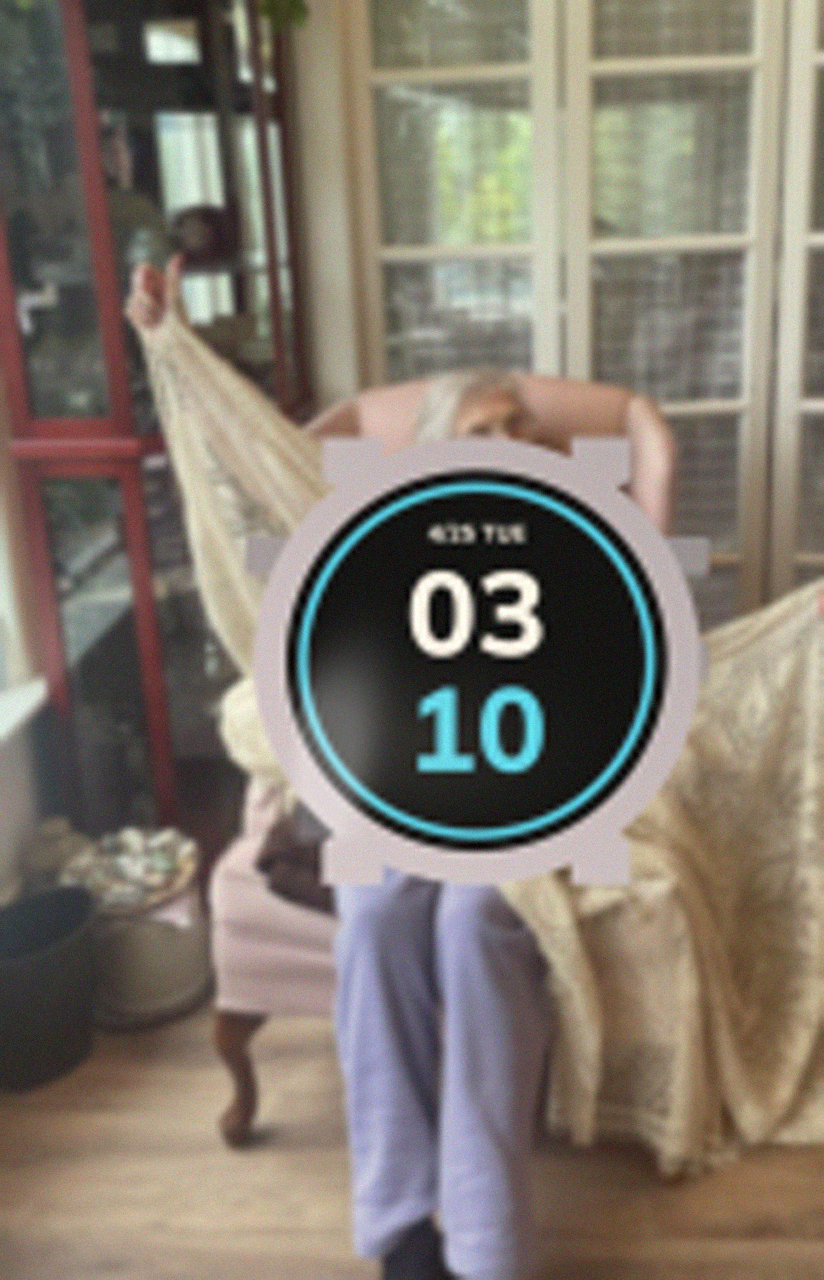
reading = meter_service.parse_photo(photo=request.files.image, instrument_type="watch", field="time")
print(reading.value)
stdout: 3:10
